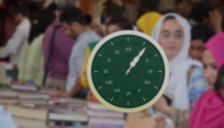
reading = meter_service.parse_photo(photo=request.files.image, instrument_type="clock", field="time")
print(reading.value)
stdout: 1:06
